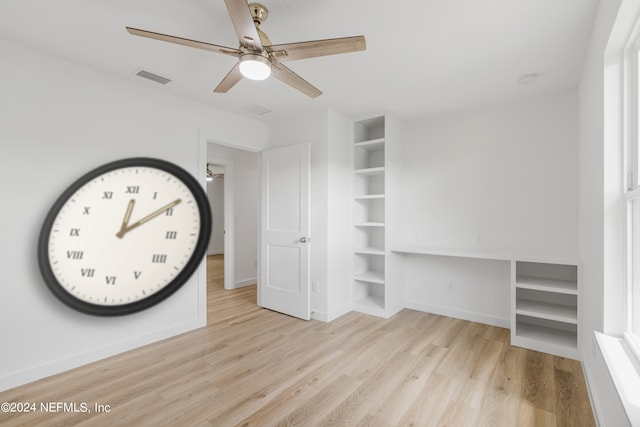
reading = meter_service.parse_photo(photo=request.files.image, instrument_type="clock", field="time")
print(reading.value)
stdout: 12:09
